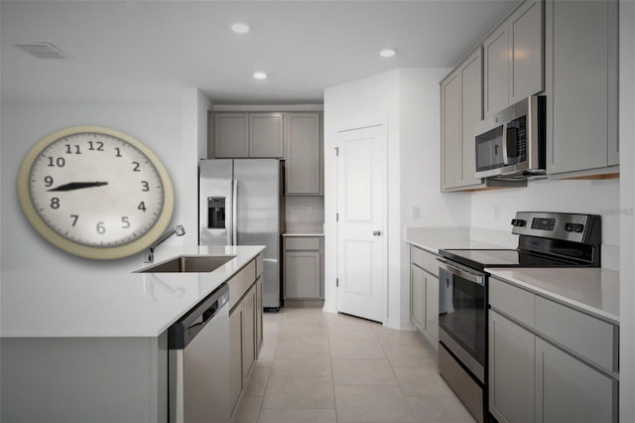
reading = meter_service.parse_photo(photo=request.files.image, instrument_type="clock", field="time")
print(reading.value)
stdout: 8:43
